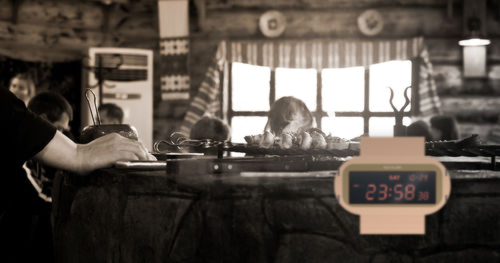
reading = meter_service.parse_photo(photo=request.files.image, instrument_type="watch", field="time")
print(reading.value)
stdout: 23:58
